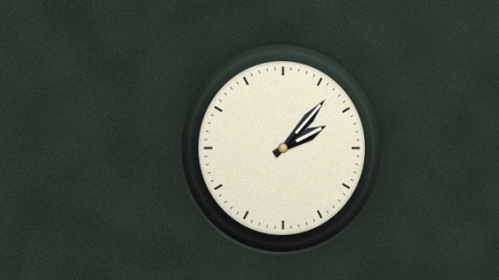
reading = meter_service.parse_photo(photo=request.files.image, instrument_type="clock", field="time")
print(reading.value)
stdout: 2:07
